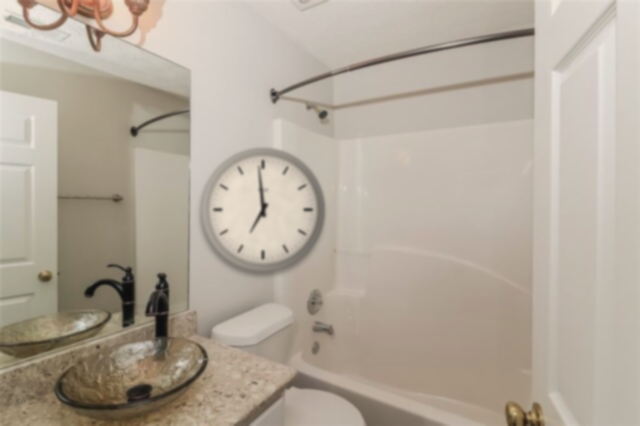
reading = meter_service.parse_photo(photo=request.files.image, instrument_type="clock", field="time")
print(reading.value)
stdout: 6:59
